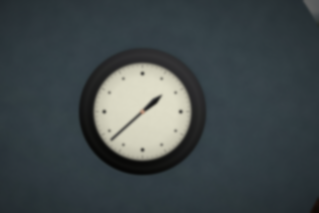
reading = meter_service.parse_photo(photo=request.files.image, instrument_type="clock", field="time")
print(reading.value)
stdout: 1:38
